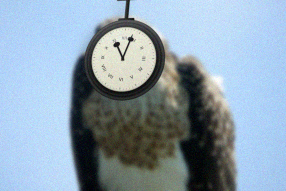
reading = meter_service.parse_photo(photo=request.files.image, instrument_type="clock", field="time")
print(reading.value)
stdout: 11:03
